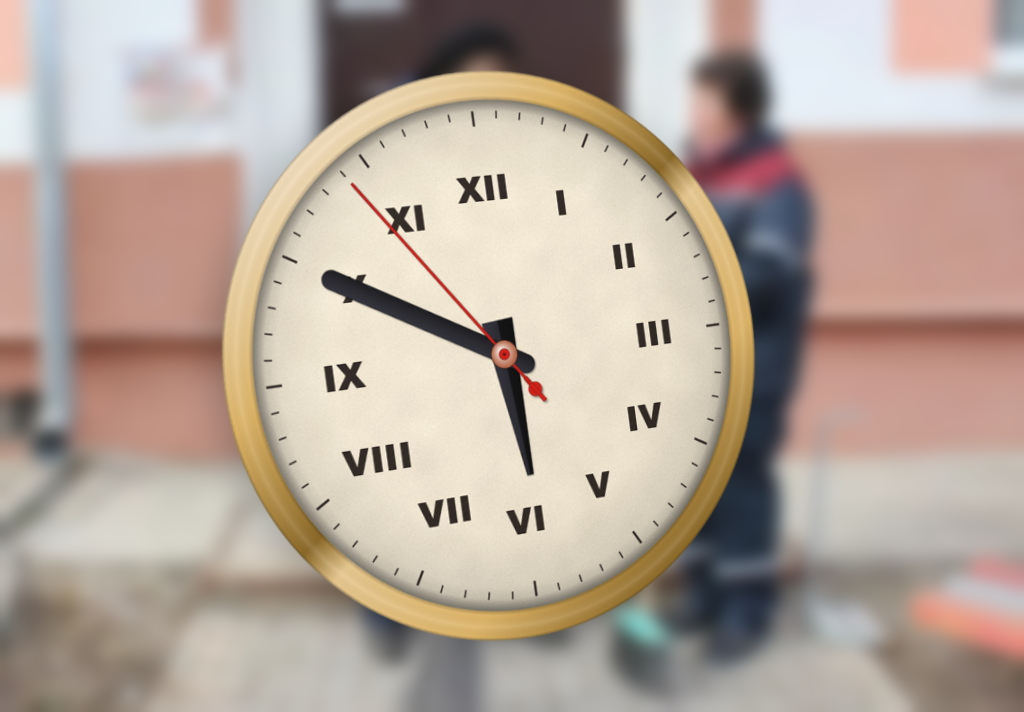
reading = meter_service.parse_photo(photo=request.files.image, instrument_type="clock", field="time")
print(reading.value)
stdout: 5:49:54
